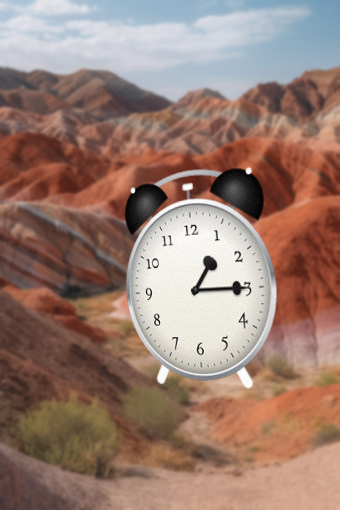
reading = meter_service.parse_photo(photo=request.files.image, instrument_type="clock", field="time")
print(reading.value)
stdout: 1:15
